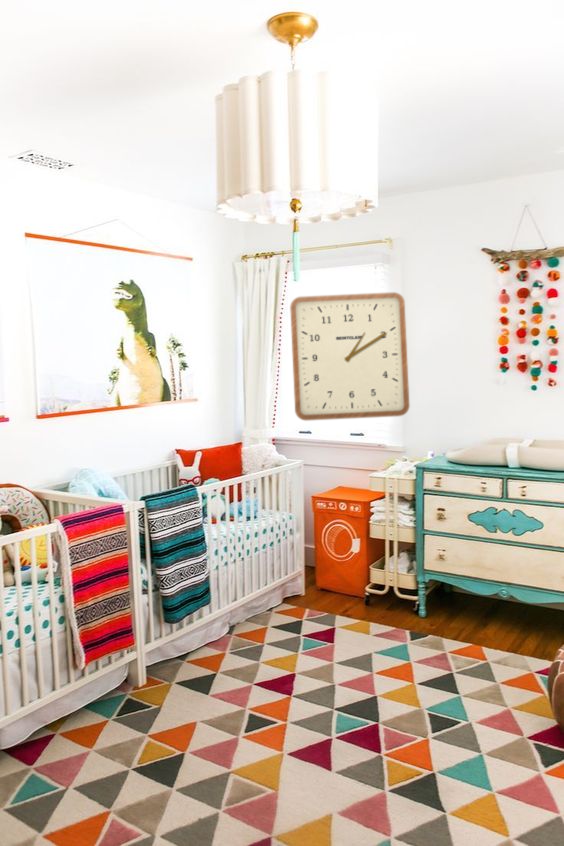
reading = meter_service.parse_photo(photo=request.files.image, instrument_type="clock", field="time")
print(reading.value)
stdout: 1:10
